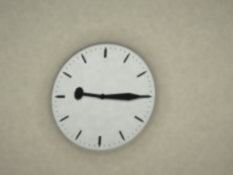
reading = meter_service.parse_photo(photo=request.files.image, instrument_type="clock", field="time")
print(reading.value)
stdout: 9:15
